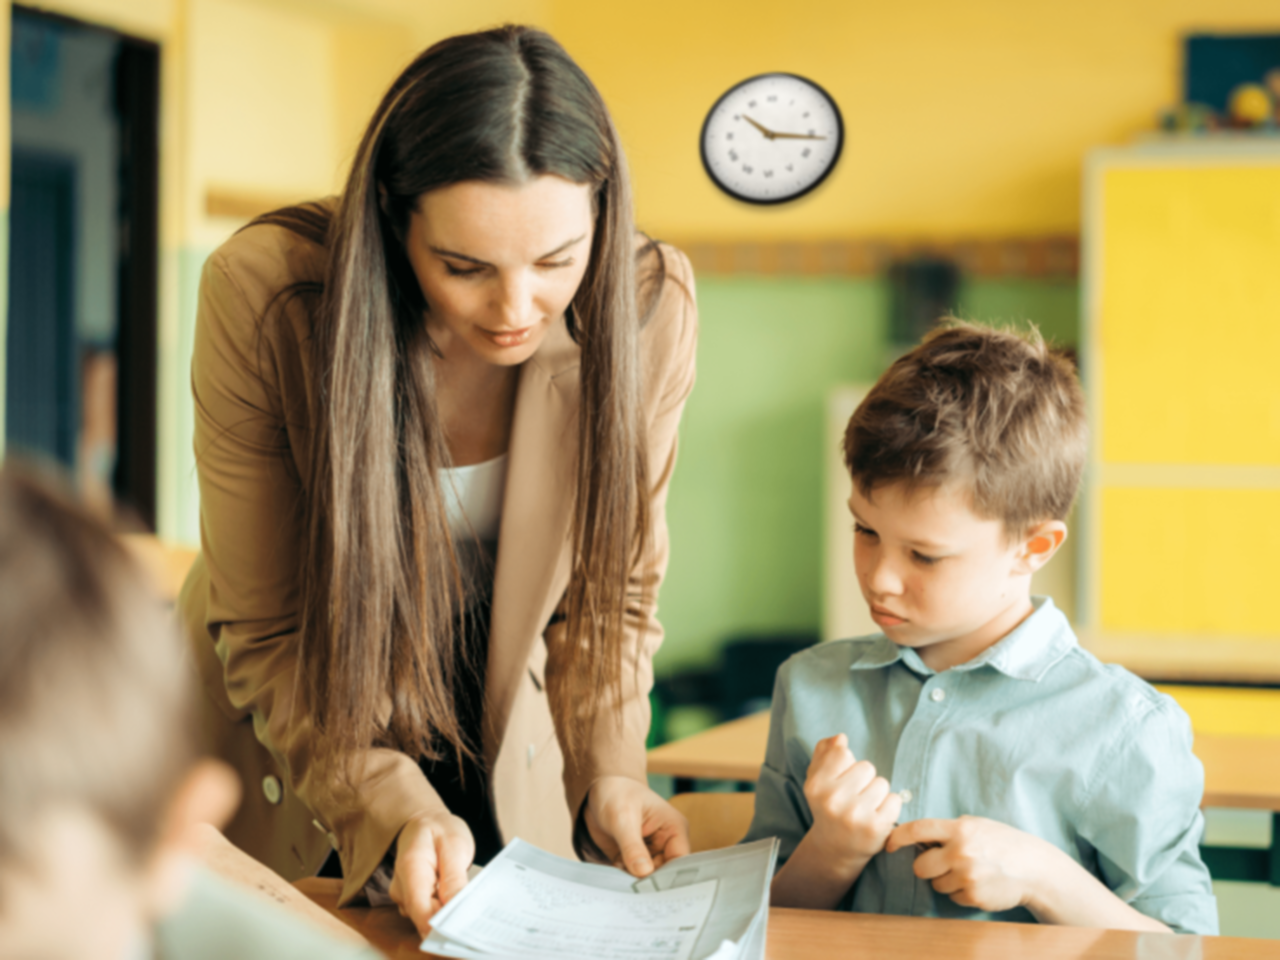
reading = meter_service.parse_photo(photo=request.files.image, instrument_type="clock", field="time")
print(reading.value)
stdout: 10:16
